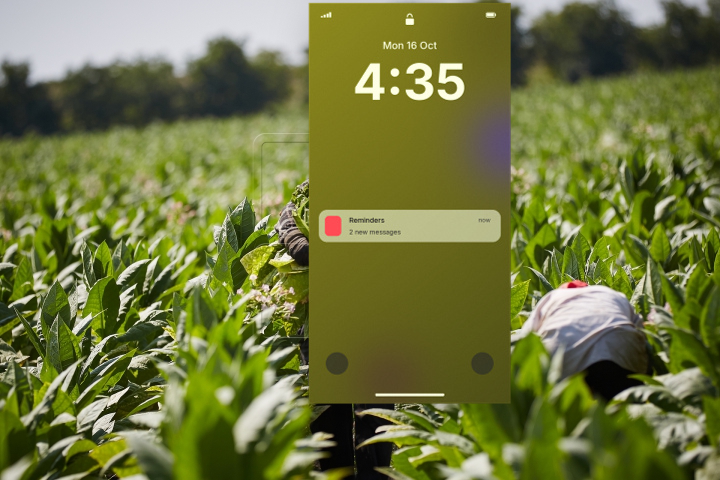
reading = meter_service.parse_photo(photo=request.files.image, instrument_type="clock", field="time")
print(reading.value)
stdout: 4:35
